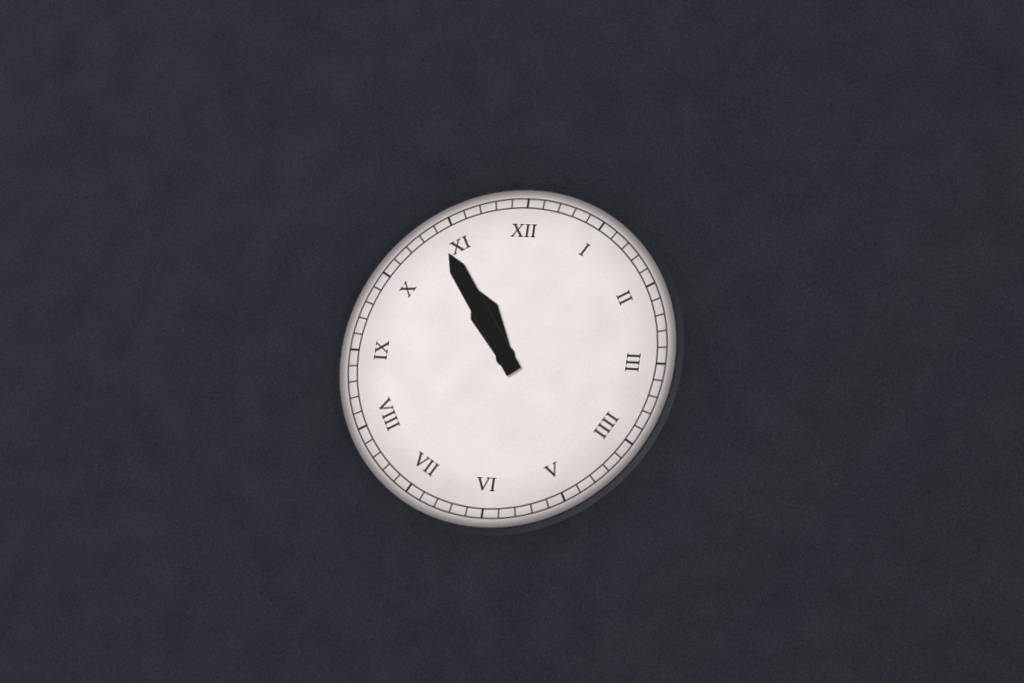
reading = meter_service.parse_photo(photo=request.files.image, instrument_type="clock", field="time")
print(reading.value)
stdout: 10:54
